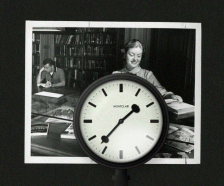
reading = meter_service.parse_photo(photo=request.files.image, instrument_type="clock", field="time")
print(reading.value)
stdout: 1:37
